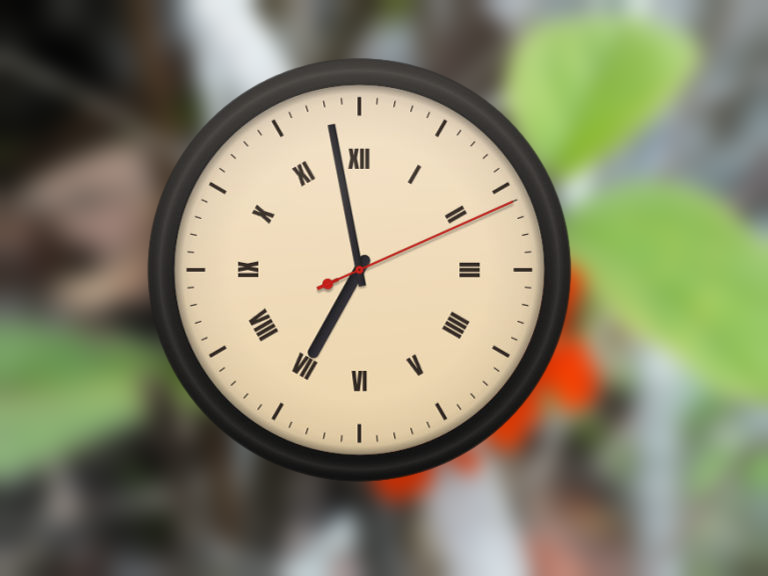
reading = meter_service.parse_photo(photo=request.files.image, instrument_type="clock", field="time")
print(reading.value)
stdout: 6:58:11
